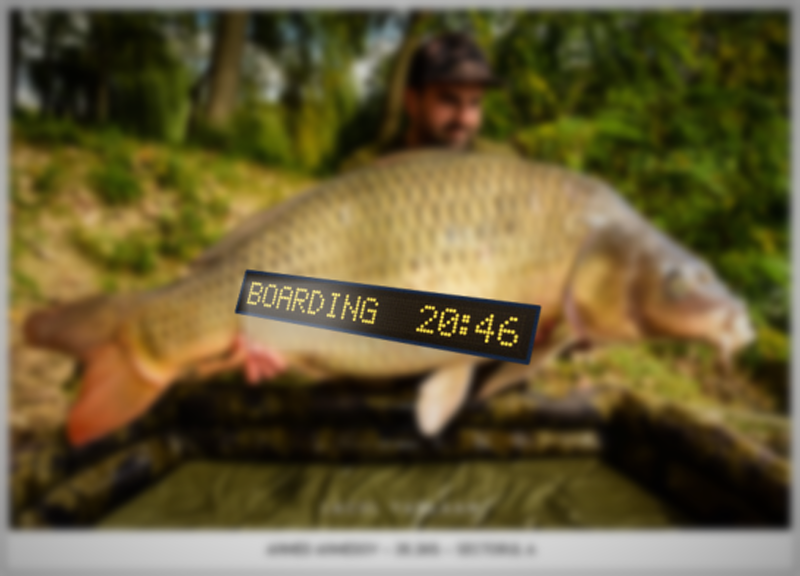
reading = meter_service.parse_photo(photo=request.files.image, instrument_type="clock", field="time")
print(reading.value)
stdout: 20:46
